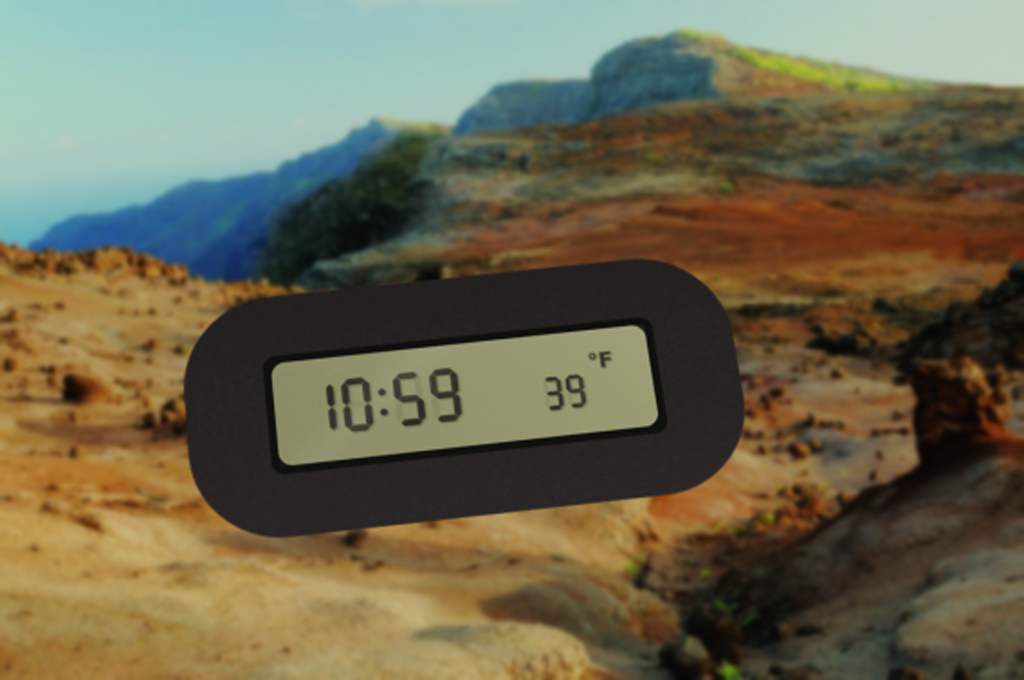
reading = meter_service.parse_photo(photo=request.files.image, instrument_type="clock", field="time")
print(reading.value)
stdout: 10:59
